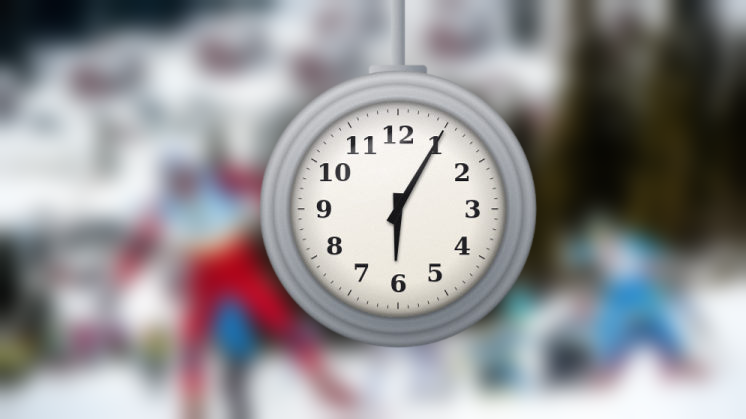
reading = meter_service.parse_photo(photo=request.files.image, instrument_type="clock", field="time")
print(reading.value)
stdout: 6:05
